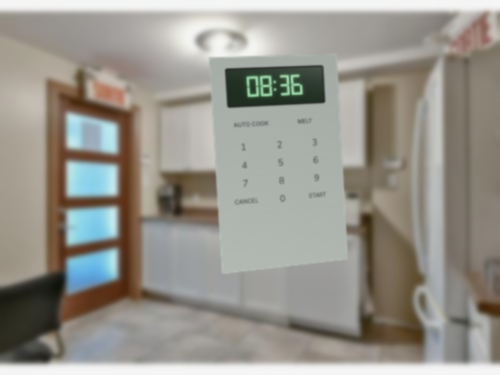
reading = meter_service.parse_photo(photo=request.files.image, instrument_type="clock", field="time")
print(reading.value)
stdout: 8:36
